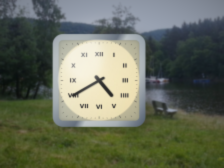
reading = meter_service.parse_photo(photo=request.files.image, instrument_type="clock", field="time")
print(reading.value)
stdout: 4:40
